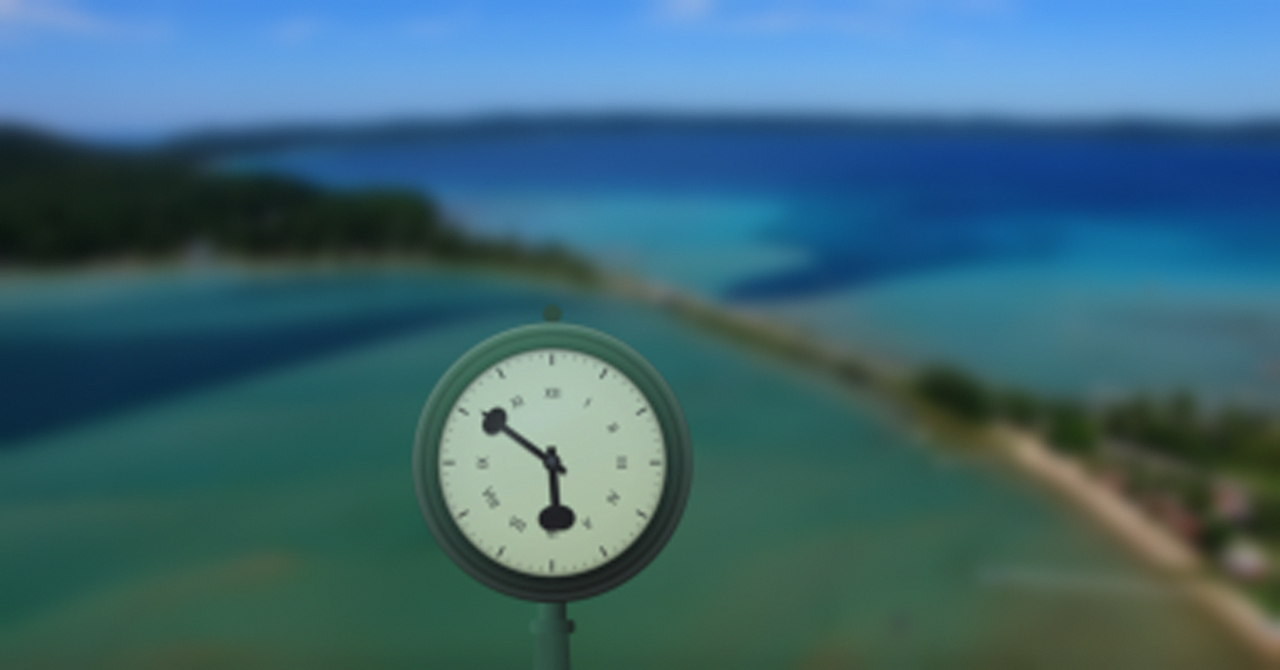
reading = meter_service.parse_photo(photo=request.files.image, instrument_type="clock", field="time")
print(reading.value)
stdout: 5:51
